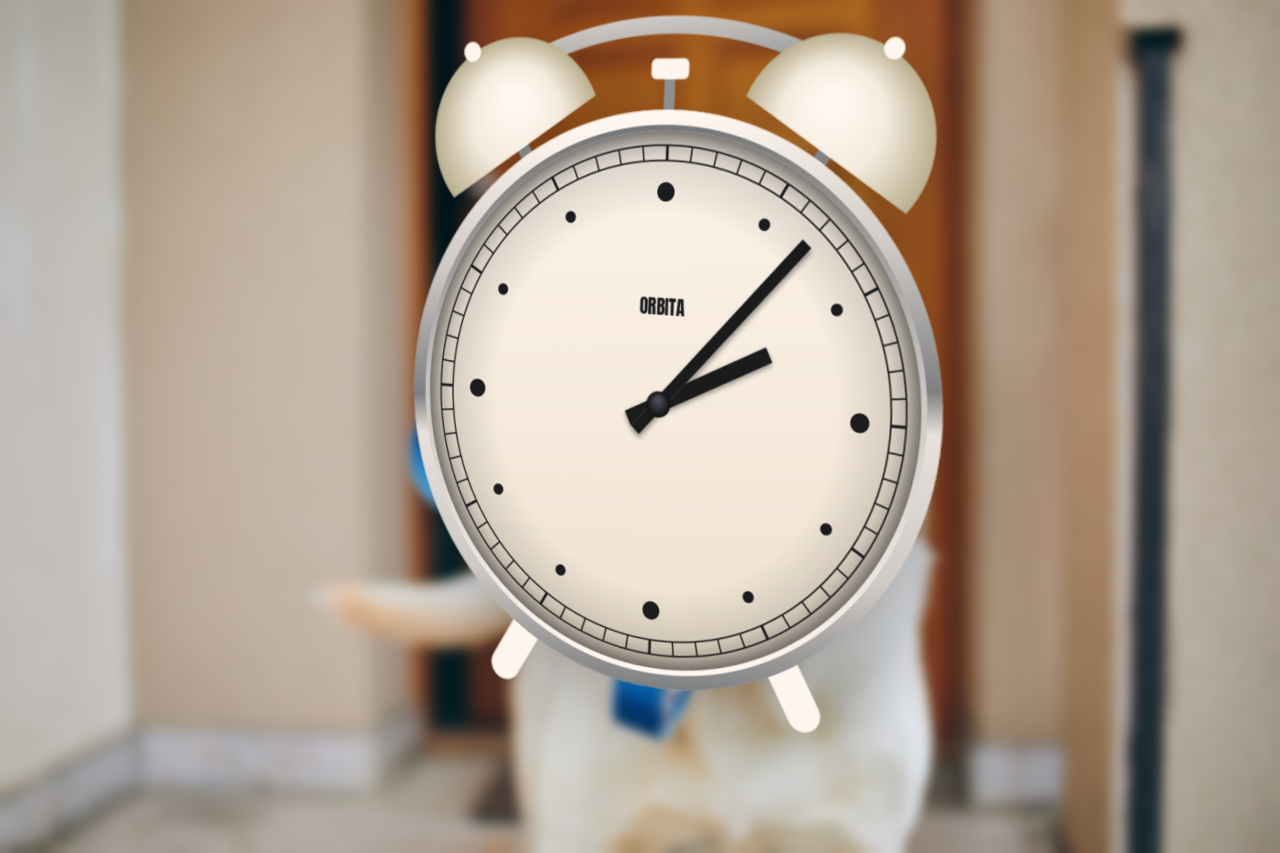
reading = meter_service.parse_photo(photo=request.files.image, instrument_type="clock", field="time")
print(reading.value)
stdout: 2:07
